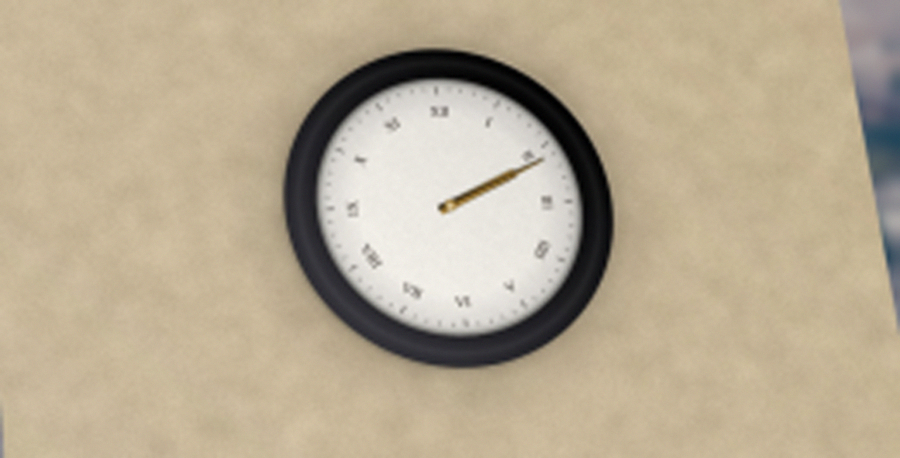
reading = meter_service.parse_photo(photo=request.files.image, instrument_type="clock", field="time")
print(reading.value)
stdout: 2:11
